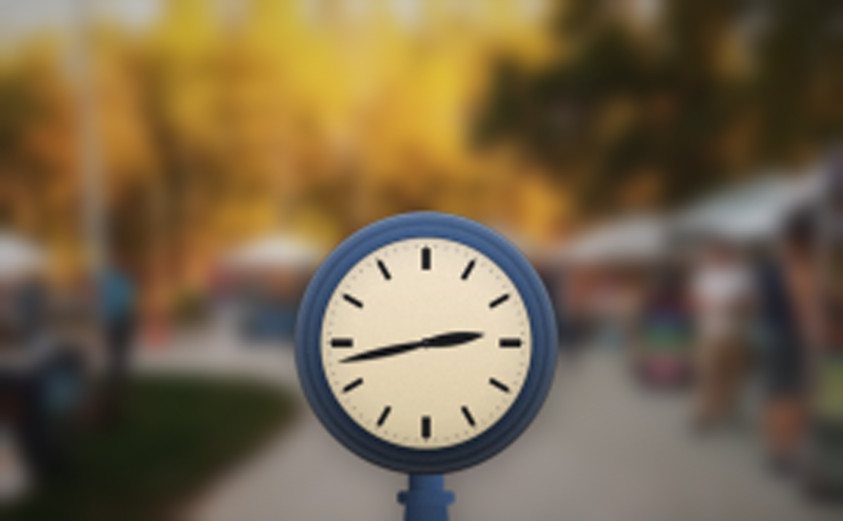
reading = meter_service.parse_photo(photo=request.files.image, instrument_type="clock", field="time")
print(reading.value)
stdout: 2:43
